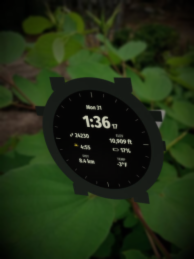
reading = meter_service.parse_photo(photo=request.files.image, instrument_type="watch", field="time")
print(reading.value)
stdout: 1:36
